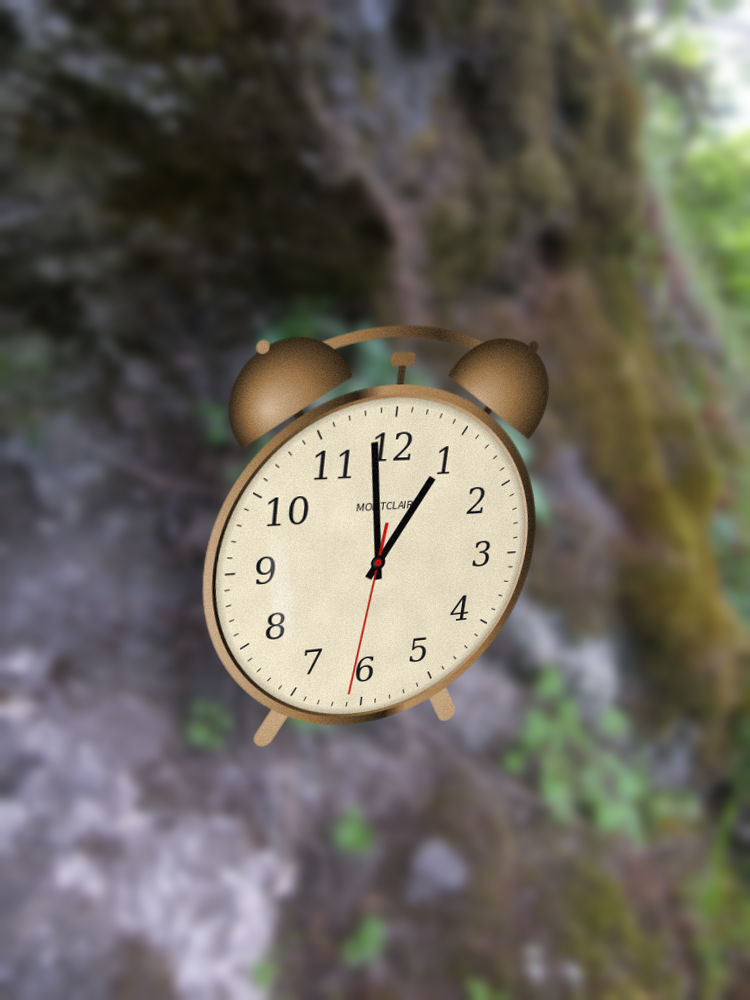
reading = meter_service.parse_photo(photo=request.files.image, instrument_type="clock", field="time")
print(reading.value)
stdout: 12:58:31
